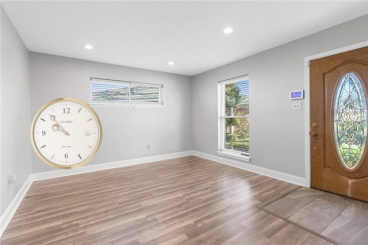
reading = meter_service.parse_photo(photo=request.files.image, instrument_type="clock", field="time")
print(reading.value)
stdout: 9:53
